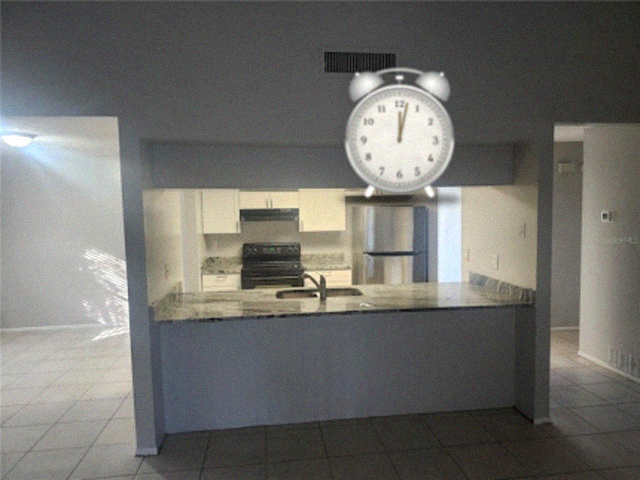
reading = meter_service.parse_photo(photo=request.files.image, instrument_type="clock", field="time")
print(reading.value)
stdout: 12:02
